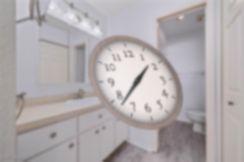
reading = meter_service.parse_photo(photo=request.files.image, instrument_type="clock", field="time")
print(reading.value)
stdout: 1:38
